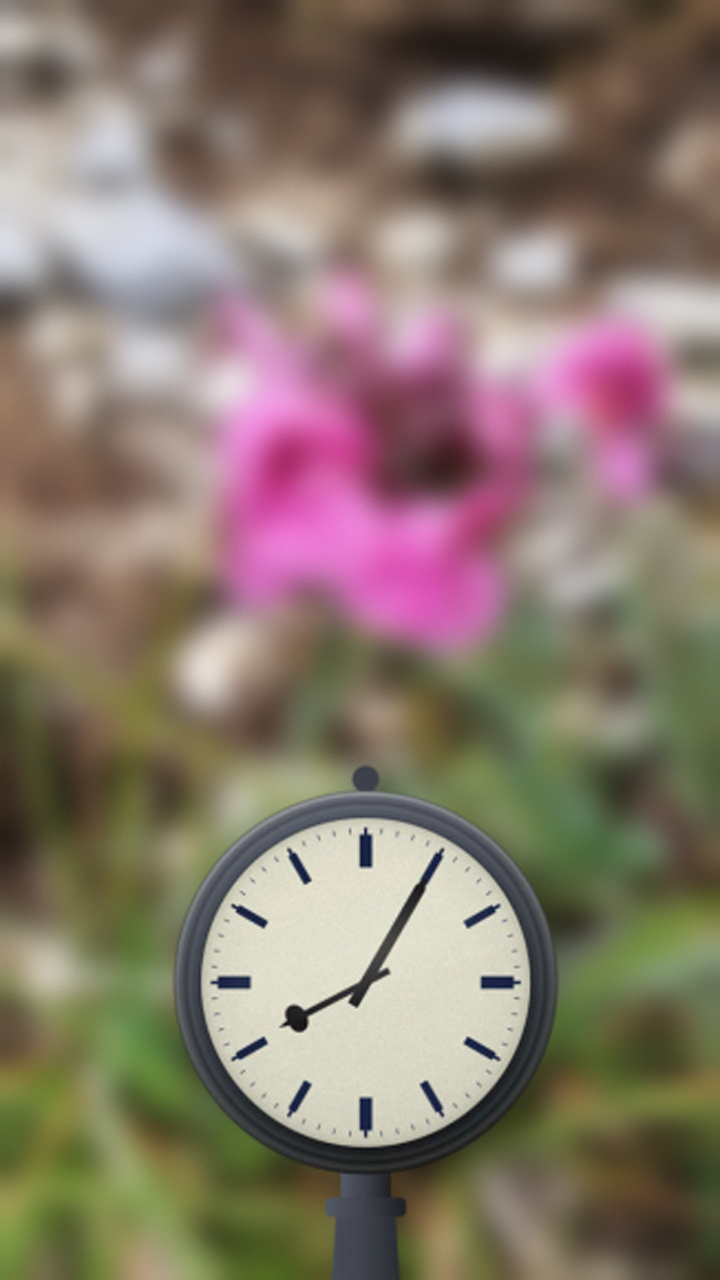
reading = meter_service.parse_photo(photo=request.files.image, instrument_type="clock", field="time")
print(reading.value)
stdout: 8:05
